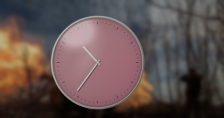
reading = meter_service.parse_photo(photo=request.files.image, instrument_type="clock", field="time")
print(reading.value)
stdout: 10:36
